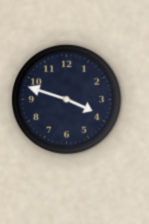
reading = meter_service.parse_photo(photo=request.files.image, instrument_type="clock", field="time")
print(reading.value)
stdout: 3:48
